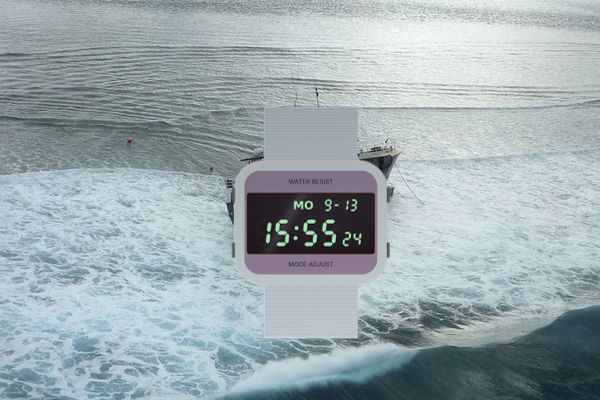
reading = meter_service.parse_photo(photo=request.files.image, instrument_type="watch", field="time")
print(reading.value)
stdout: 15:55:24
